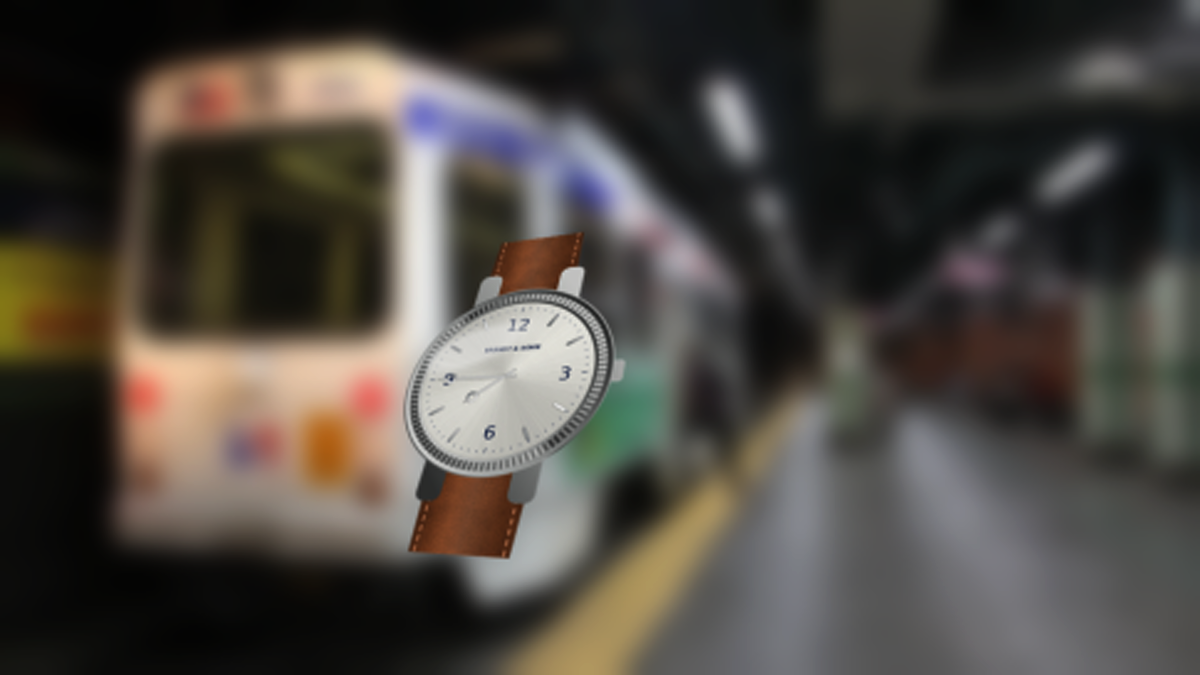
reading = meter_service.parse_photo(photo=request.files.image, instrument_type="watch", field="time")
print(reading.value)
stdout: 7:45
